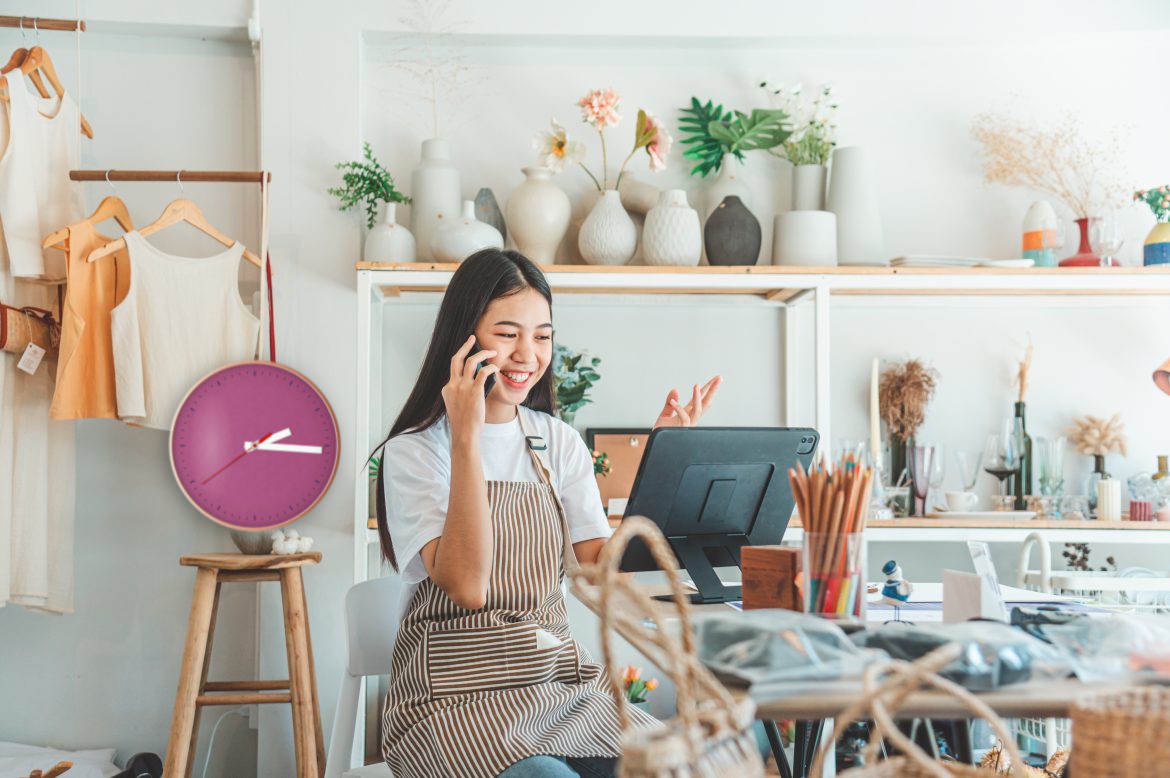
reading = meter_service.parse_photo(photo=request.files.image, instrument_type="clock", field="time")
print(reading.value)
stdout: 2:15:39
